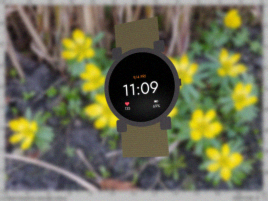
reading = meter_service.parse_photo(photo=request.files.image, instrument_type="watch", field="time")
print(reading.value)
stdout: 11:09
